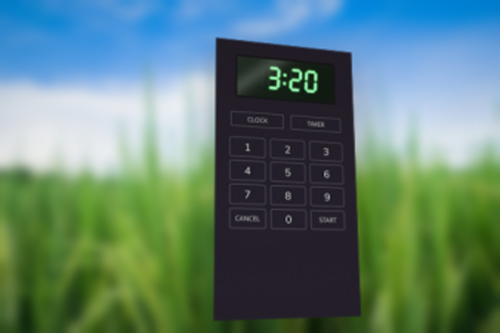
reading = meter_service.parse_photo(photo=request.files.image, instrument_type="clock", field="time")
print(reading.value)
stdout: 3:20
